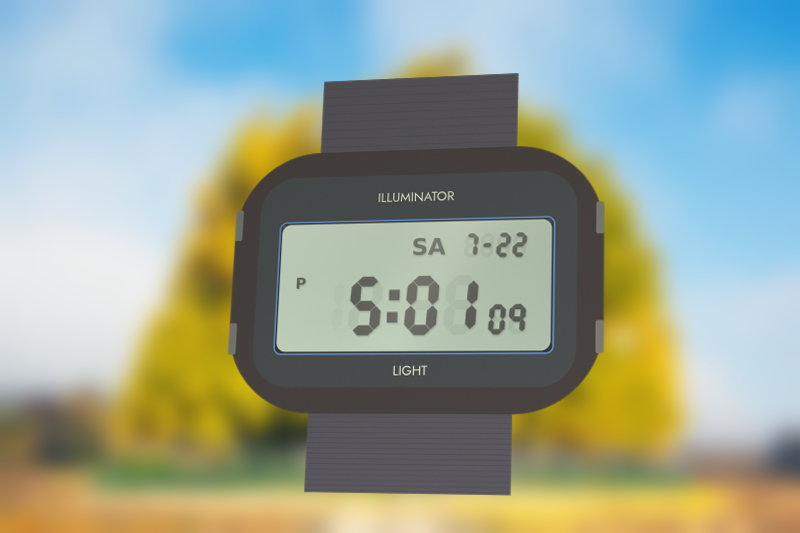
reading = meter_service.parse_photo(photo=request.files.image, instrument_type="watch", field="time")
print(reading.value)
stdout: 5:01:09
